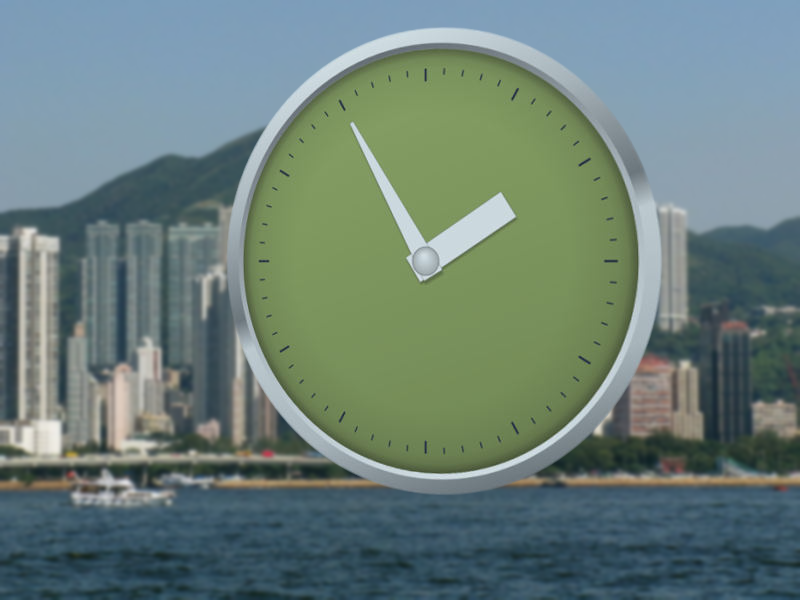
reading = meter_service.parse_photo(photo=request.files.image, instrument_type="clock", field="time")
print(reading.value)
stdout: 1:55
